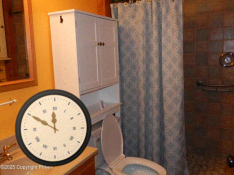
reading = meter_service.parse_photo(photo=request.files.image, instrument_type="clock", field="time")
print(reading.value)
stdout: 11:50
